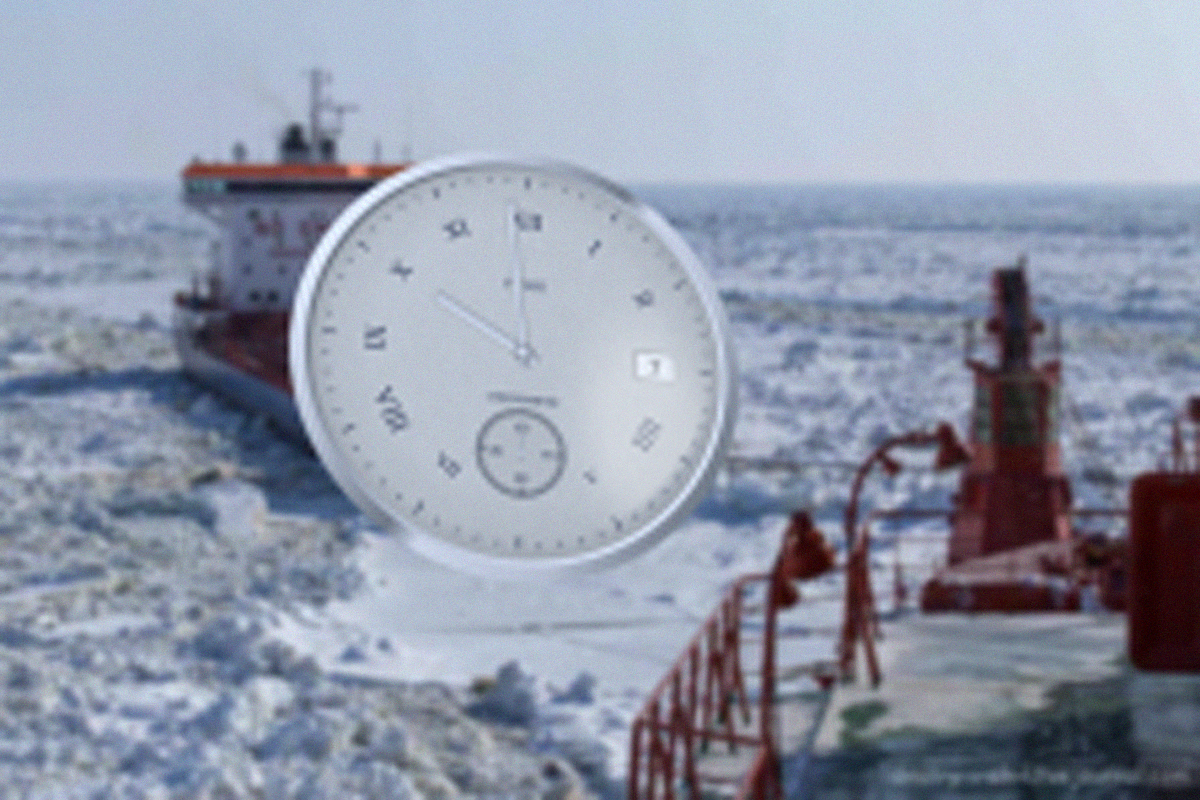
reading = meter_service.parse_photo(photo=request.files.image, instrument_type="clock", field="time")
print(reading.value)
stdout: 9:59
